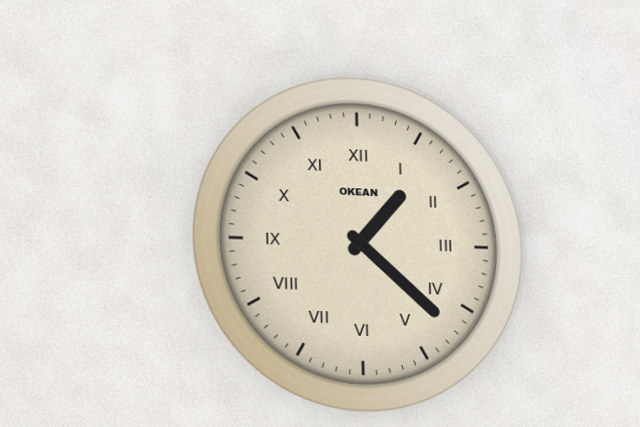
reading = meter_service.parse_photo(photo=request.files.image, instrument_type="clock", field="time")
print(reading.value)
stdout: 1:22
